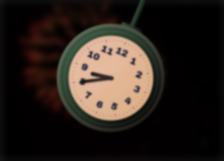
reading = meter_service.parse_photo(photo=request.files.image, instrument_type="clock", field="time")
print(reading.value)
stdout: 8:40
